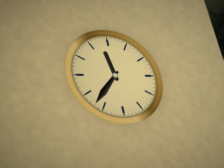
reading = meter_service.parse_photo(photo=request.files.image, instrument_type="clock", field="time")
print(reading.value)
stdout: 11:37
